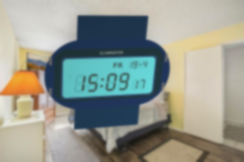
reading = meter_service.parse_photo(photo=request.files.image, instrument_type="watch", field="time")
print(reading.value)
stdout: 15:09
